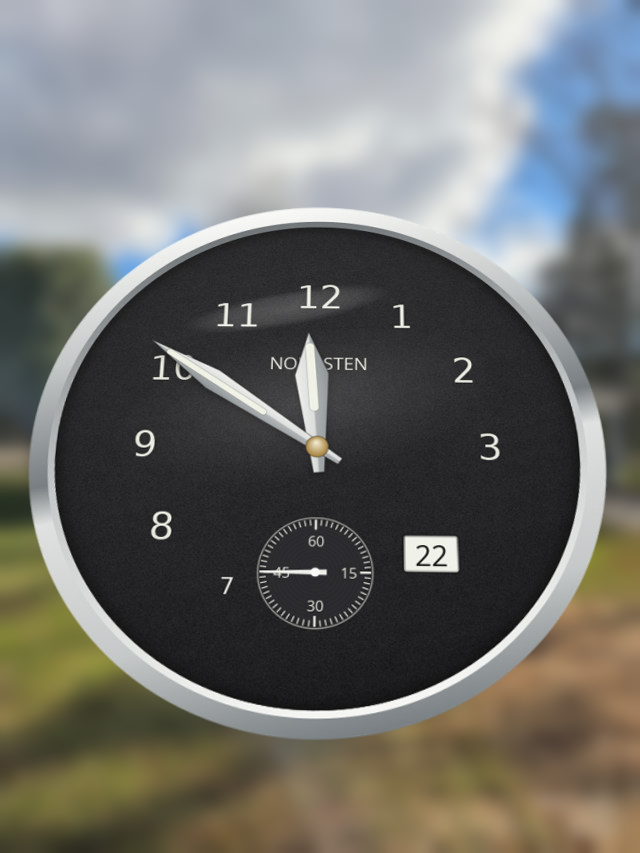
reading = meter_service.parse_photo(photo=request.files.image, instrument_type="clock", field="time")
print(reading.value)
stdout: 11:50:45
